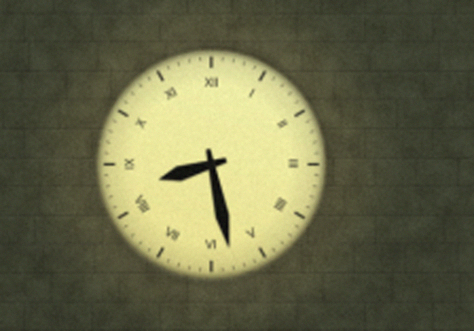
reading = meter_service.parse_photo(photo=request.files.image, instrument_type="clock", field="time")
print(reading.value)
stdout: 8:28
